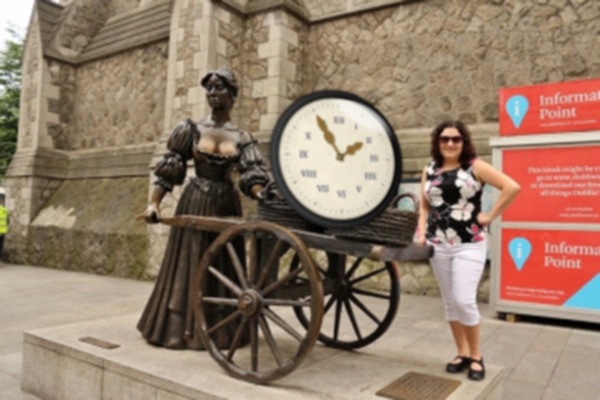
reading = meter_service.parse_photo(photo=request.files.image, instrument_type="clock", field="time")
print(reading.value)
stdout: 1:55
